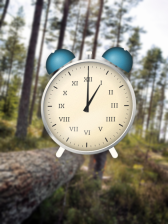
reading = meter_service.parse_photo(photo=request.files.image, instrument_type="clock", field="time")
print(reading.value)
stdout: 1:00
